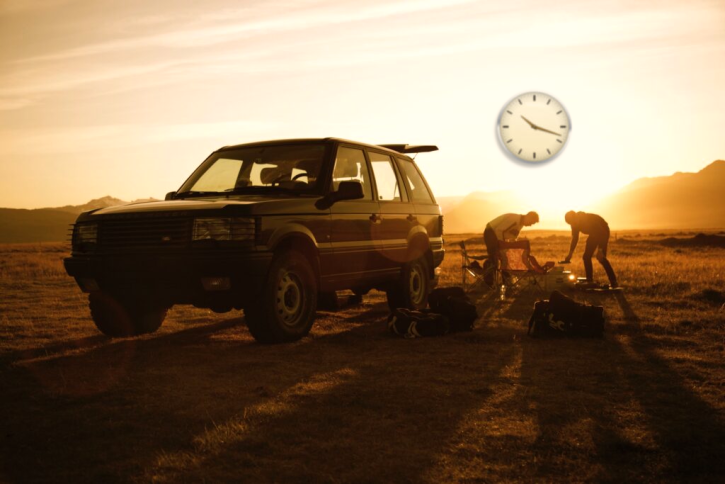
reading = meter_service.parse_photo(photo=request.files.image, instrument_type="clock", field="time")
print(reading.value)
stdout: 10:18
